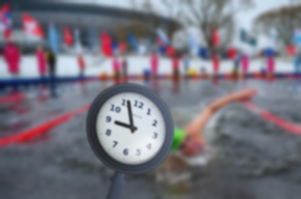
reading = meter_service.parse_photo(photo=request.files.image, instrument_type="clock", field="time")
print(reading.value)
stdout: 8:56
